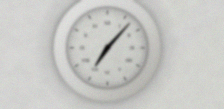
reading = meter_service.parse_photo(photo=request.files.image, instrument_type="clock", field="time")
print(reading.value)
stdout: 7:07
